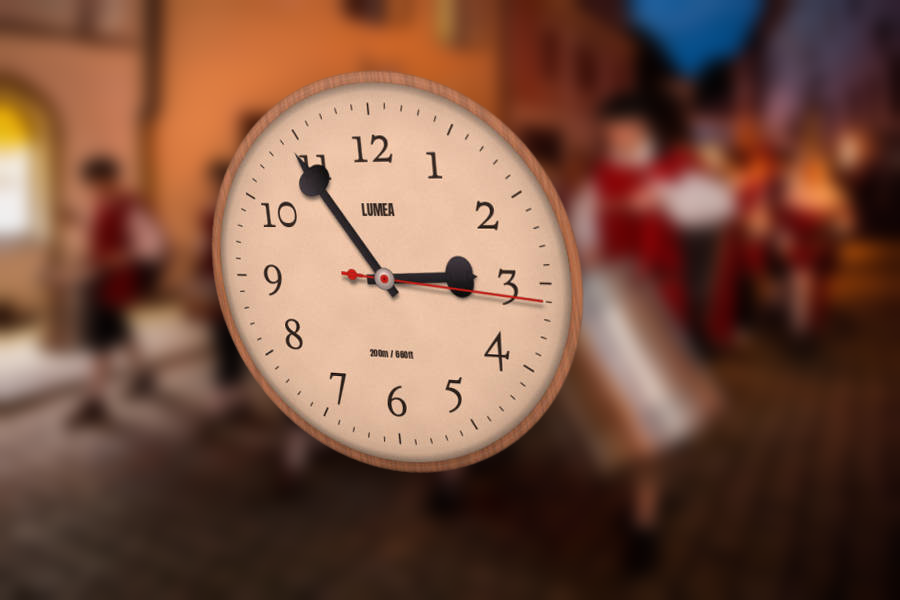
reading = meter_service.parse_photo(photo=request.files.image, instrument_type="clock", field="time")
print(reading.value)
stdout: 2:54:16
